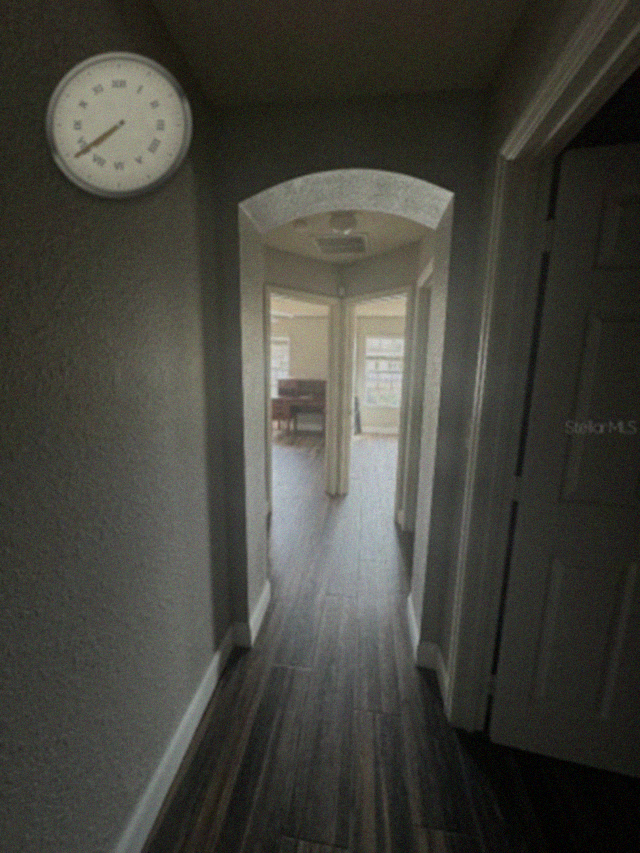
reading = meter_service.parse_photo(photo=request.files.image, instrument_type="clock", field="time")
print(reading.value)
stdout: 7:39
